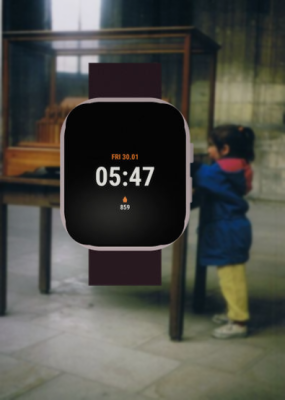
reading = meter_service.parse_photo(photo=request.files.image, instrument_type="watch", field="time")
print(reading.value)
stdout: 5:47
